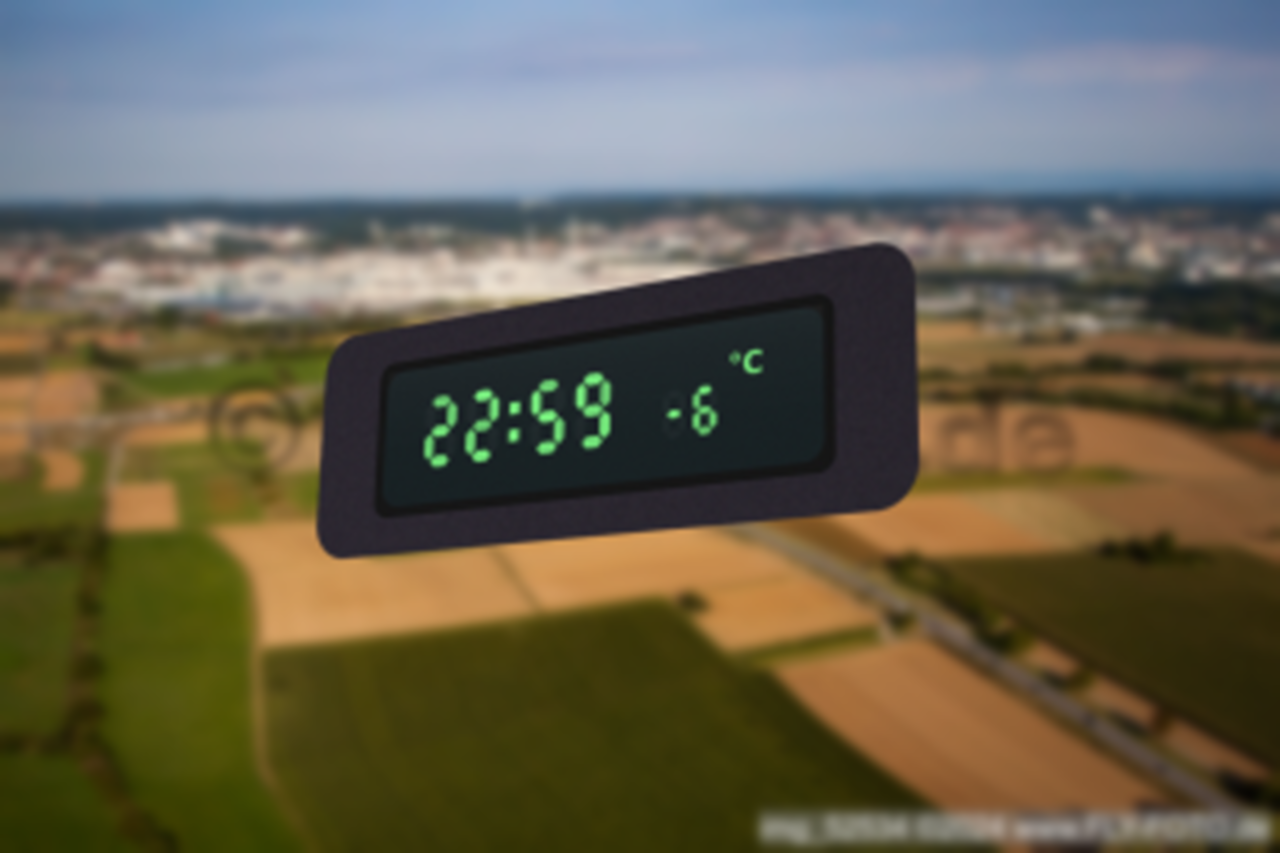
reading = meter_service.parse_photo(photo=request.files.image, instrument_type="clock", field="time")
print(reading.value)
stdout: 22:59
